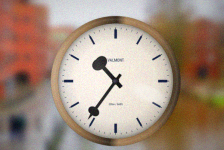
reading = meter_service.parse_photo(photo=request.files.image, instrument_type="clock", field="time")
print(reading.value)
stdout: 10:36
